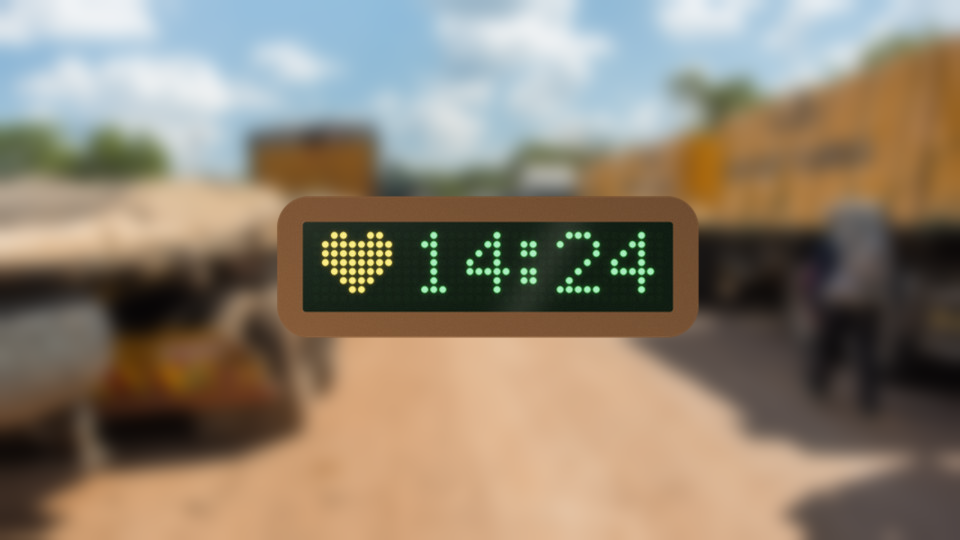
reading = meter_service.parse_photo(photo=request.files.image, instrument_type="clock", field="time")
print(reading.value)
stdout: 14:24
